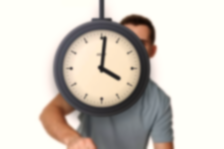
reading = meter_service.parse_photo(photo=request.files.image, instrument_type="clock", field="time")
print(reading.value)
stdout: 4:01
